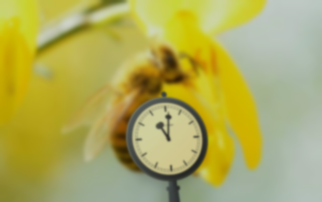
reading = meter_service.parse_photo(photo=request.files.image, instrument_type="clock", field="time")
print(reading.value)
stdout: 11:01
